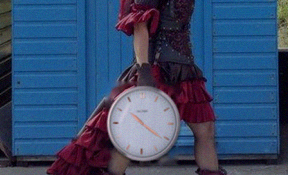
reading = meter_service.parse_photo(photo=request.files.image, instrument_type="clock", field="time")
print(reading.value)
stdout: 10:21
